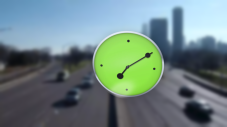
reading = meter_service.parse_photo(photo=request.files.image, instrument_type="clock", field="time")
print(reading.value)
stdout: 7:09
